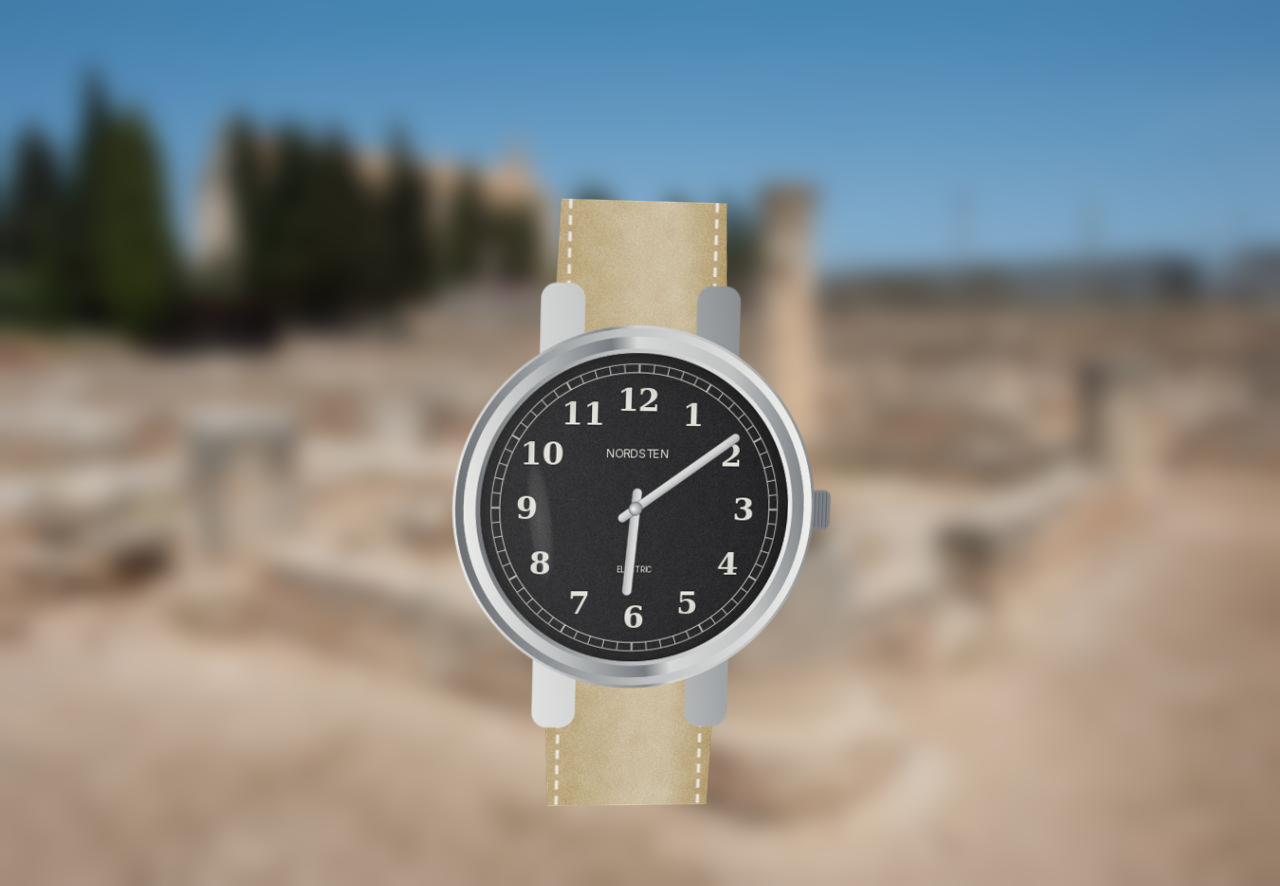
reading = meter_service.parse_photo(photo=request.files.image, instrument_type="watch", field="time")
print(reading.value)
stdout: 6:09
